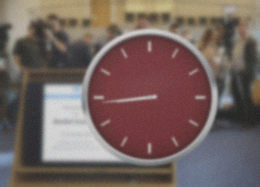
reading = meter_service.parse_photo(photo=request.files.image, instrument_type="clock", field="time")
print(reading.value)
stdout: 8:44
